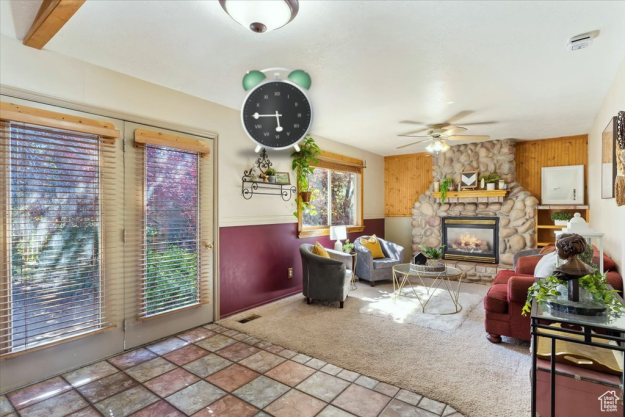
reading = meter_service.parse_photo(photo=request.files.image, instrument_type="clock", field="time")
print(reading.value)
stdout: 5:45
